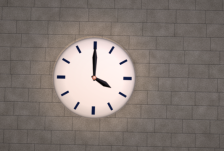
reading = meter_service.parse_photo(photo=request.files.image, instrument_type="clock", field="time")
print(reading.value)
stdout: 4:00
